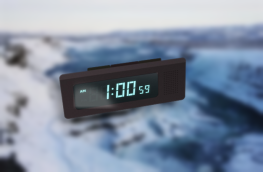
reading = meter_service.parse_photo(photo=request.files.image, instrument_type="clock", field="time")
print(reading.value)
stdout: 1:00:59
